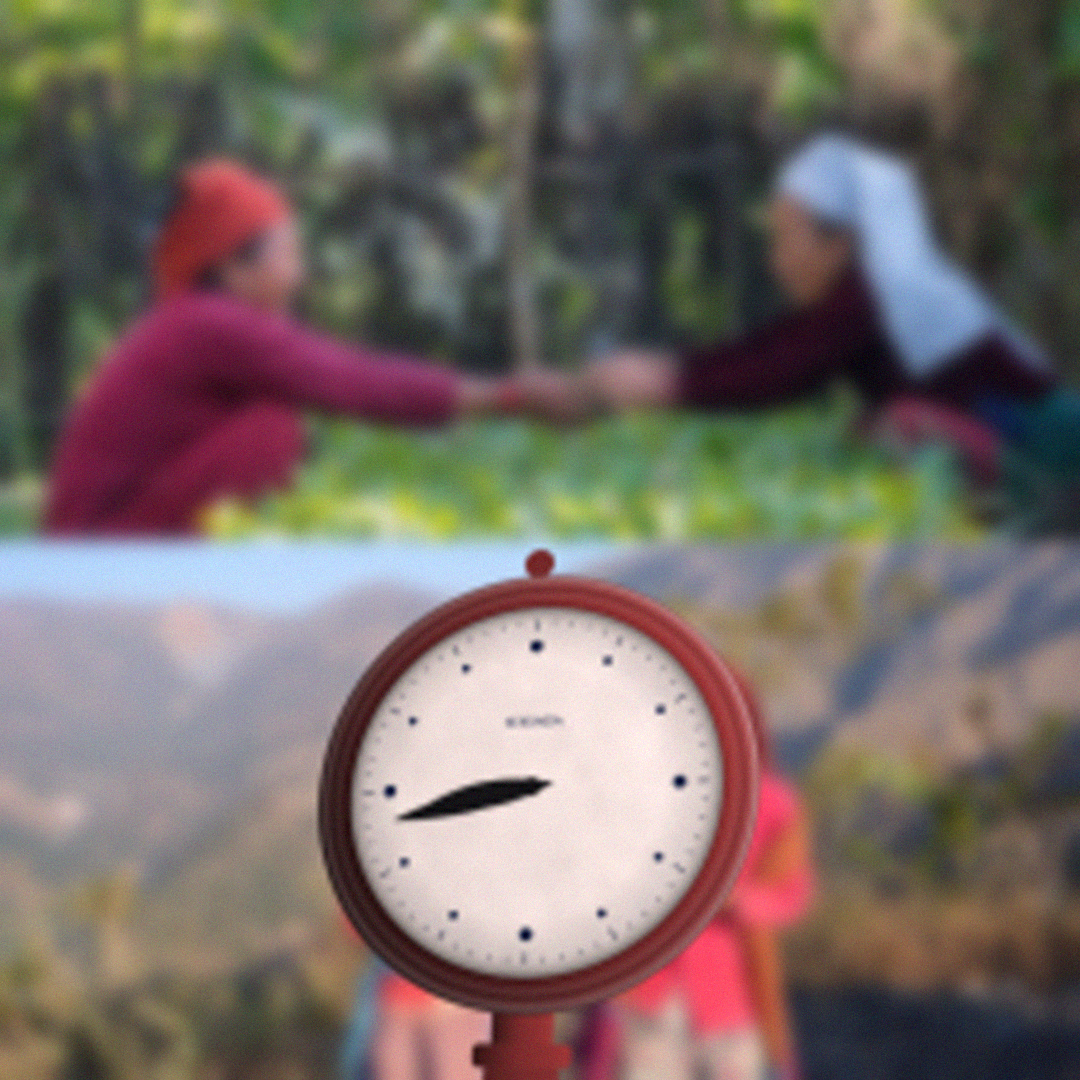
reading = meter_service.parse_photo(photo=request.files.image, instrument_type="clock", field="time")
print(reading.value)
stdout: 8:43
